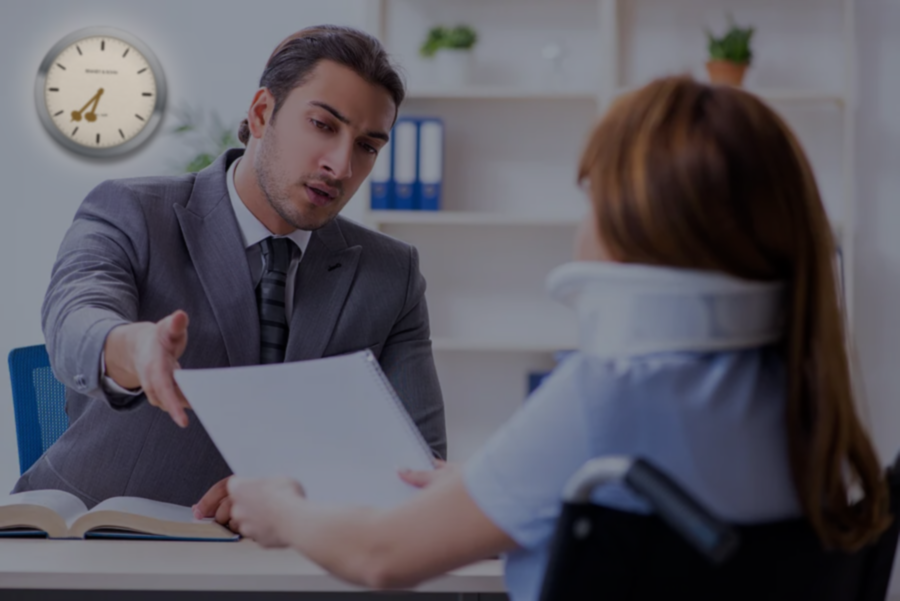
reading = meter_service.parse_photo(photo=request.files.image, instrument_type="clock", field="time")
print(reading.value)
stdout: 6:37
